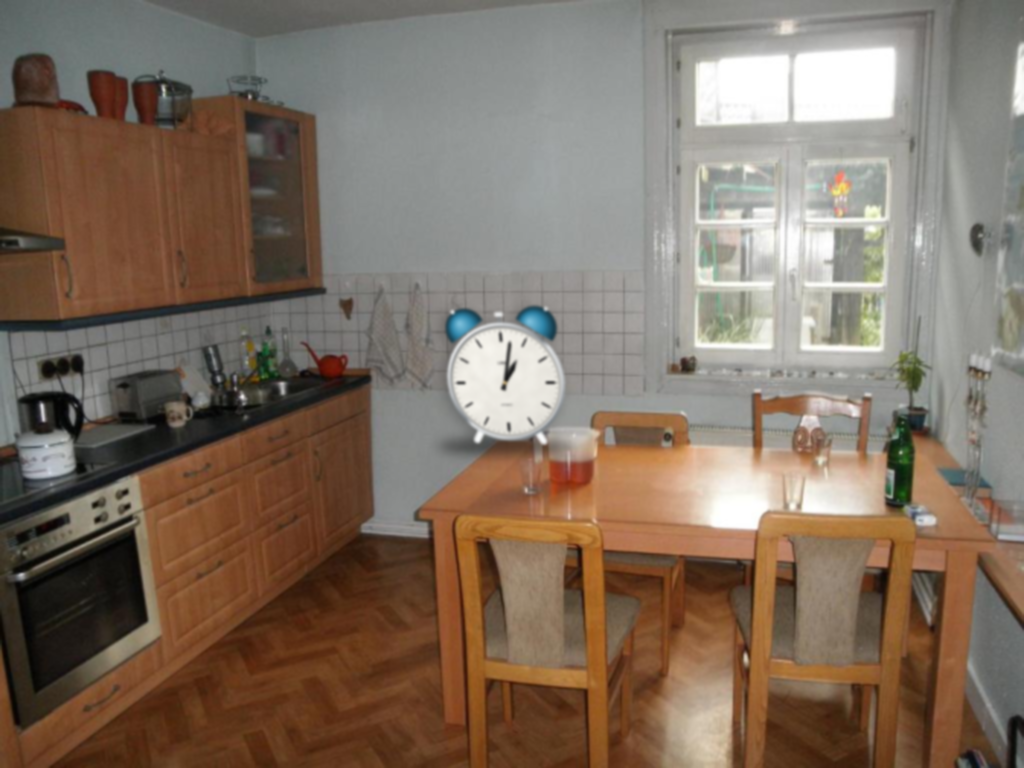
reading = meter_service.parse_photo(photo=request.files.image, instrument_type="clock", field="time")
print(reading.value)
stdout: 1:02
